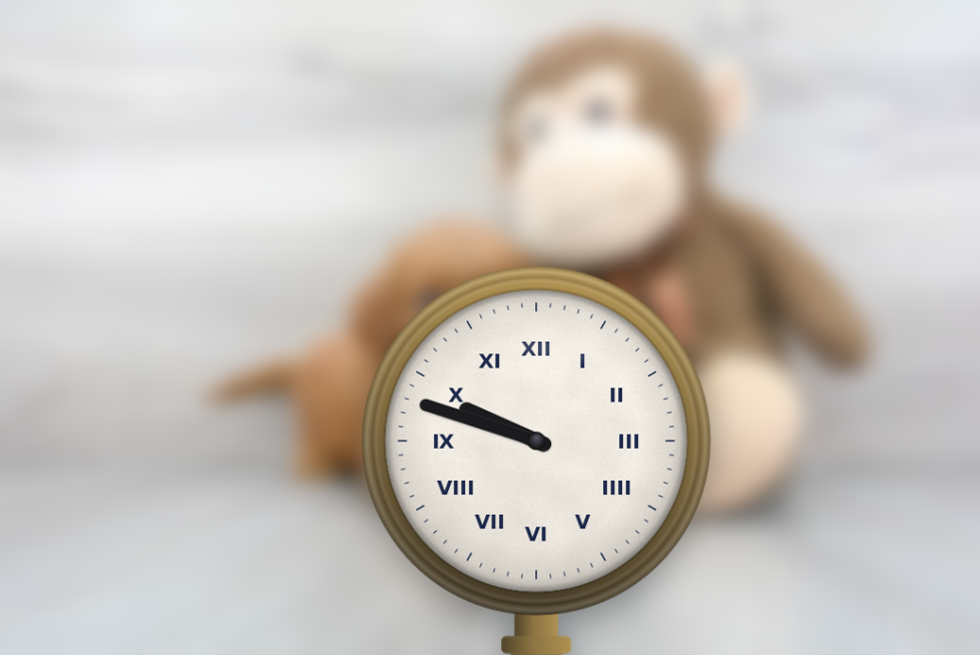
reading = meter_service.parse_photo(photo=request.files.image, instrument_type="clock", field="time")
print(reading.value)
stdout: 9:48
